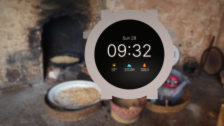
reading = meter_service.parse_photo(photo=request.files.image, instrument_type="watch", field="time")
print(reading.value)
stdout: 9:32
